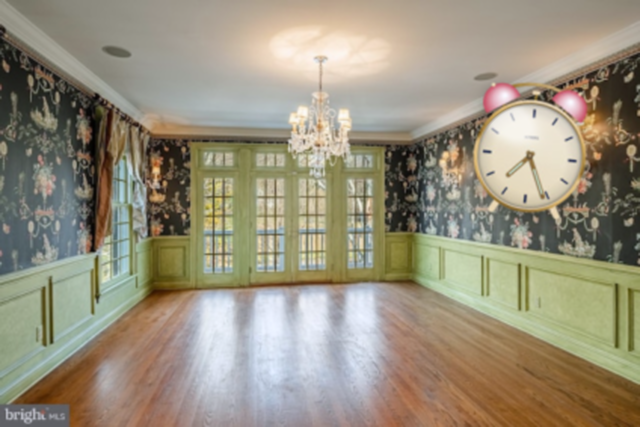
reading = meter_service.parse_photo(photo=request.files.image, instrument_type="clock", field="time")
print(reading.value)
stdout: 7:26
